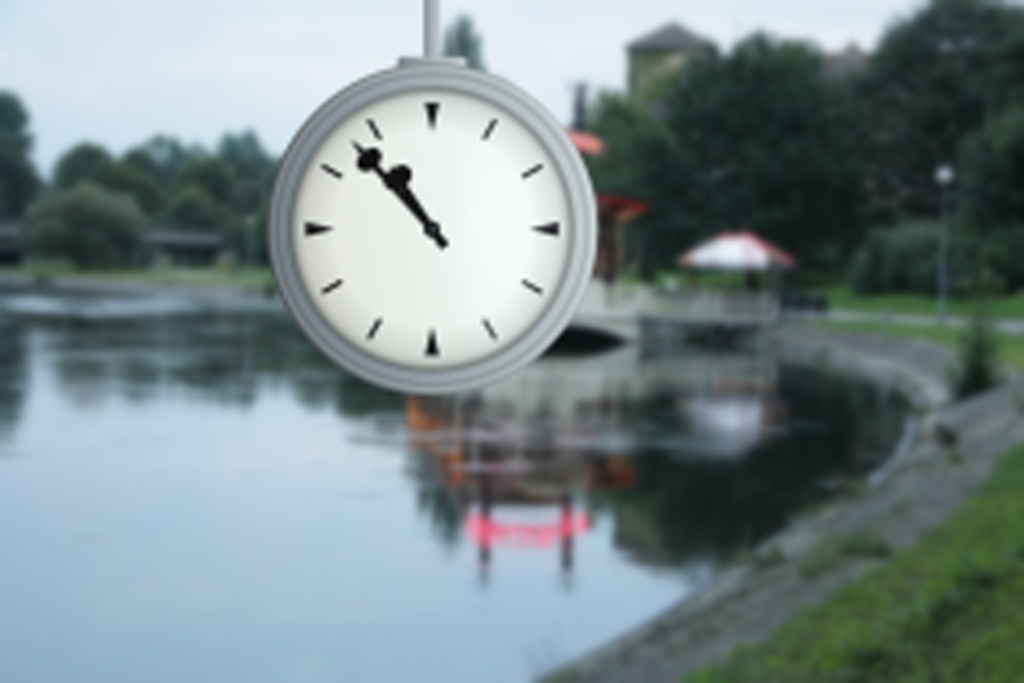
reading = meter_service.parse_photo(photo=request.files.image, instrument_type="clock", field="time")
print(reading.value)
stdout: 10:53
